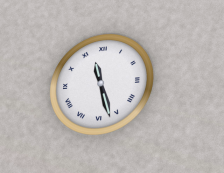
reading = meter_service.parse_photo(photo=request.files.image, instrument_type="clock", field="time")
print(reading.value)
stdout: 11:27
